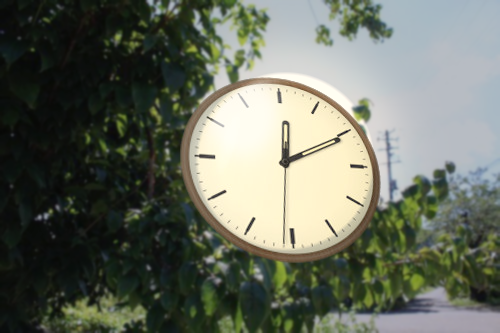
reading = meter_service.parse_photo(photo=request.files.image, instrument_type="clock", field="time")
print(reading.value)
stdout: 12:10:31
